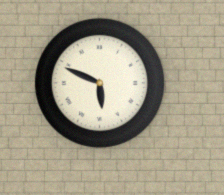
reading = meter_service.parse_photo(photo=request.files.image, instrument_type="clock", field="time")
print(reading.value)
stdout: 5:49
